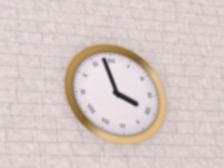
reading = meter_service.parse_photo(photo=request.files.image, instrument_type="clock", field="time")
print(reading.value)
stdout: 3:58
